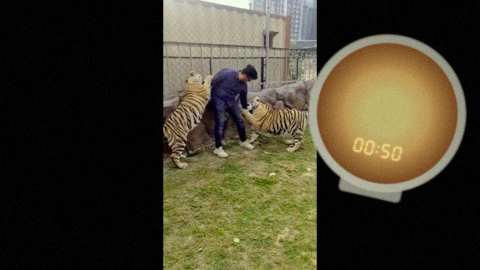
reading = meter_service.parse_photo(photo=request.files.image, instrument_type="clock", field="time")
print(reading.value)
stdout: 0:50
